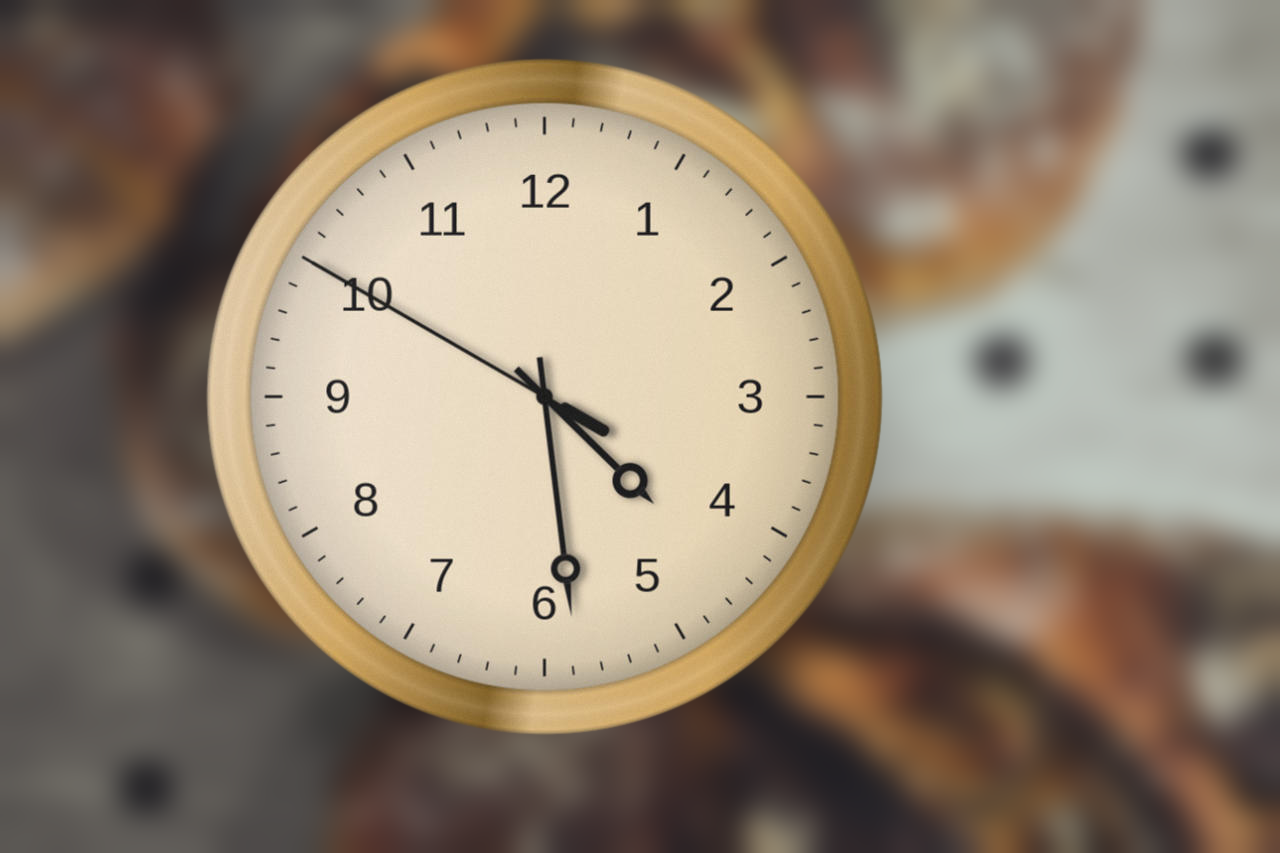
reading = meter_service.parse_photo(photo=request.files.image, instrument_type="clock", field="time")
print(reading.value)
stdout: 4:28:50
